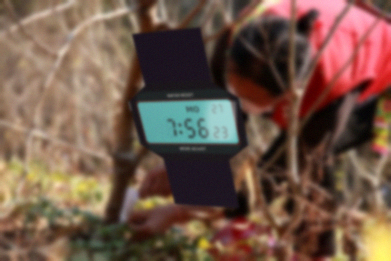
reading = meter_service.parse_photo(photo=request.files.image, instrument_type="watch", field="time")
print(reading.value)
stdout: 7:56
